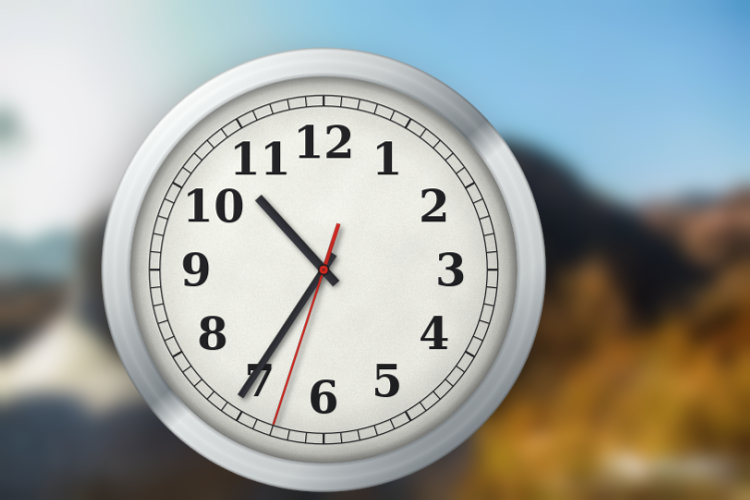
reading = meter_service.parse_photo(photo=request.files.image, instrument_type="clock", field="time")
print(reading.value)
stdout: 10:35:33
